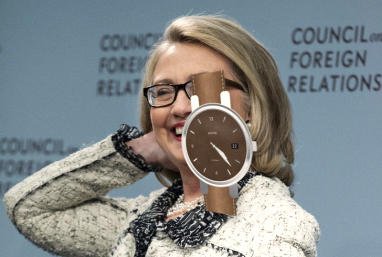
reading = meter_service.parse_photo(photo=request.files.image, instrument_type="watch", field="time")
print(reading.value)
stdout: 4:23
